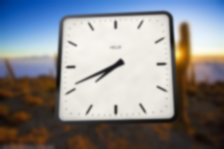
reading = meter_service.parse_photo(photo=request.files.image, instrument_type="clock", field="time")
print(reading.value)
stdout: 7:41
